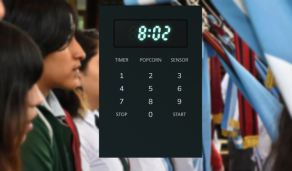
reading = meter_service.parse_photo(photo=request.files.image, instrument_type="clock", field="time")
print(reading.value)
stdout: 8:02
